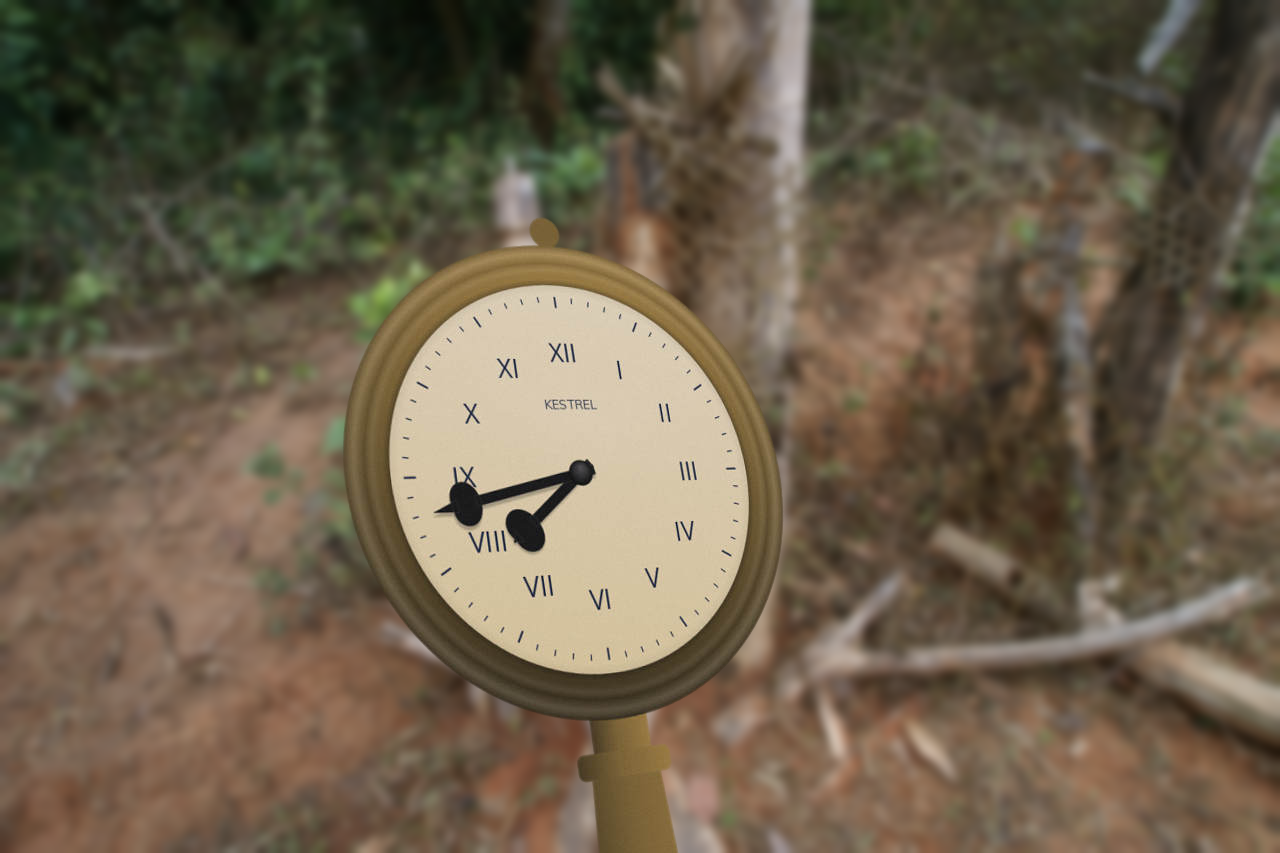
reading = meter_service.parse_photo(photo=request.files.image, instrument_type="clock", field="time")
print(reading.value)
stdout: 7:43
